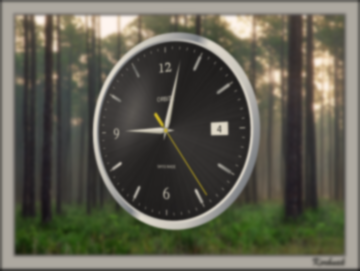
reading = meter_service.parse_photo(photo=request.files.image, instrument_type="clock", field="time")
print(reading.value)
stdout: 9:02:24
